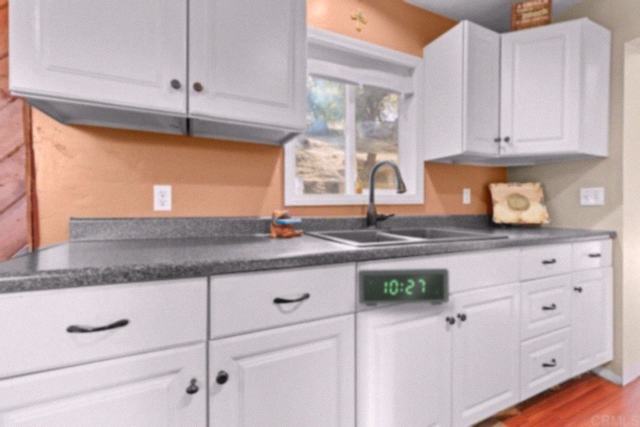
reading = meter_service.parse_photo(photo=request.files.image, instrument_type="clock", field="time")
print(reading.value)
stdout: 10:27
